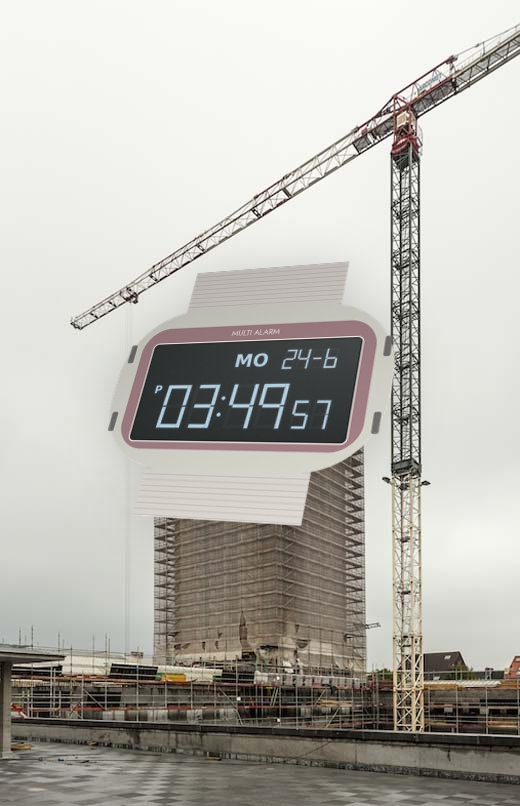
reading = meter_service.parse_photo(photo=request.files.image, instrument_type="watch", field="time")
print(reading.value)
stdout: 3:49:57
